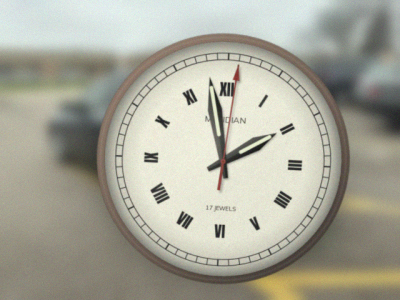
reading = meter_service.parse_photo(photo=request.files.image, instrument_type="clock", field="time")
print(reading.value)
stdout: 1:58:01
